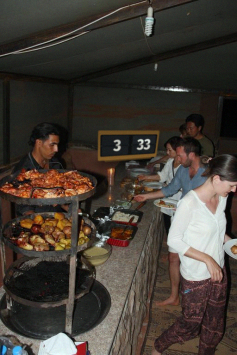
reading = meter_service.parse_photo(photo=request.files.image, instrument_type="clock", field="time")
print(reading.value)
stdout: 3:33
